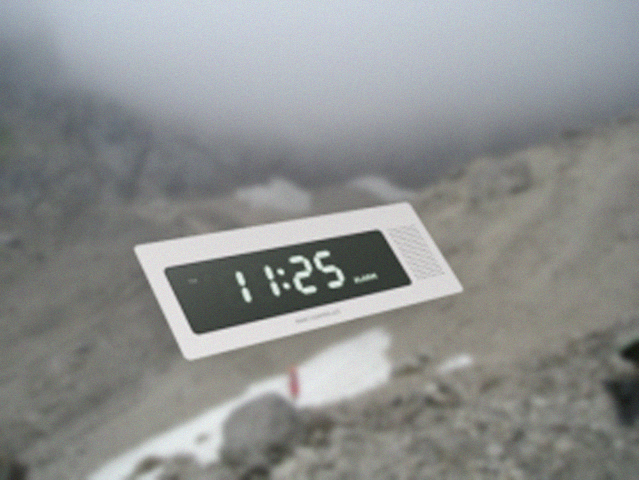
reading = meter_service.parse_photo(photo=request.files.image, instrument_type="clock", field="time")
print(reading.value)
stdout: 11:25
